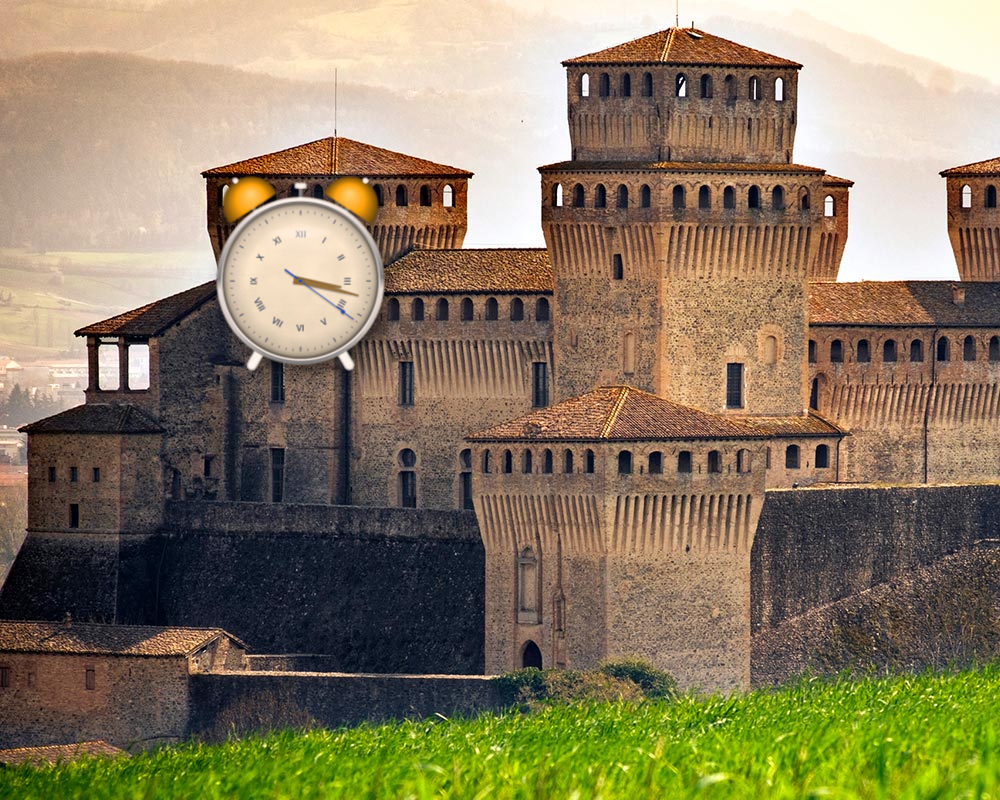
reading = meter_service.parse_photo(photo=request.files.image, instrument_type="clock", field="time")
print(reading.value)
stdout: 3:17:21
